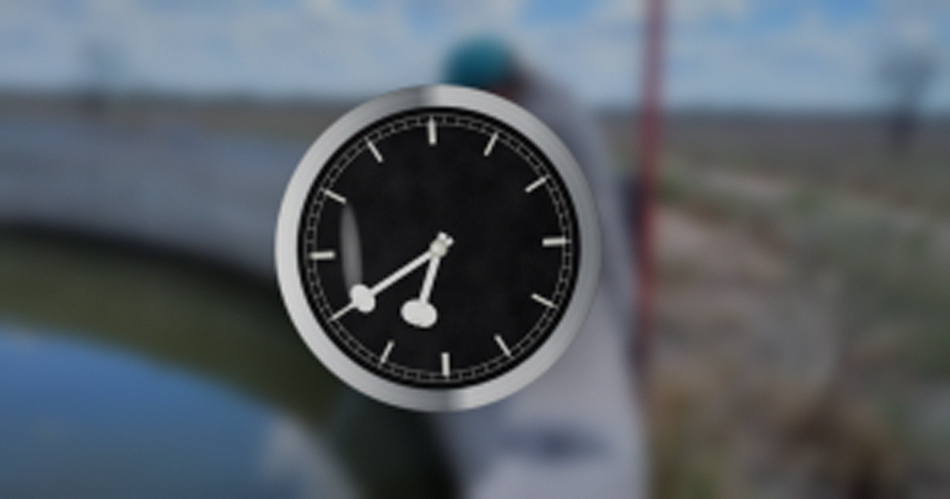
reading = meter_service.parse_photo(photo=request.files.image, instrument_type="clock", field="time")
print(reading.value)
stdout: 6:40
